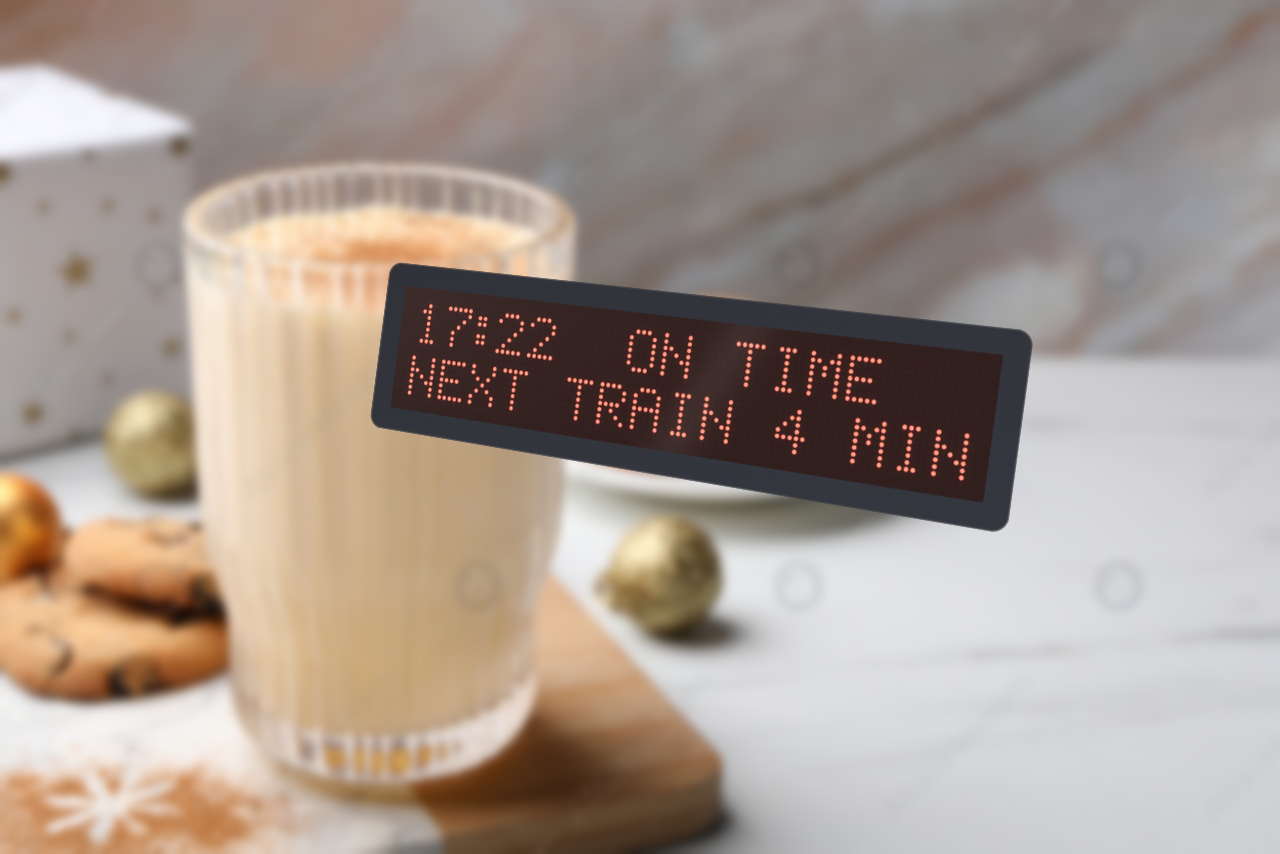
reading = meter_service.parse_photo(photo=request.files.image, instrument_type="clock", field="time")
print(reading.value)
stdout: 17:22
